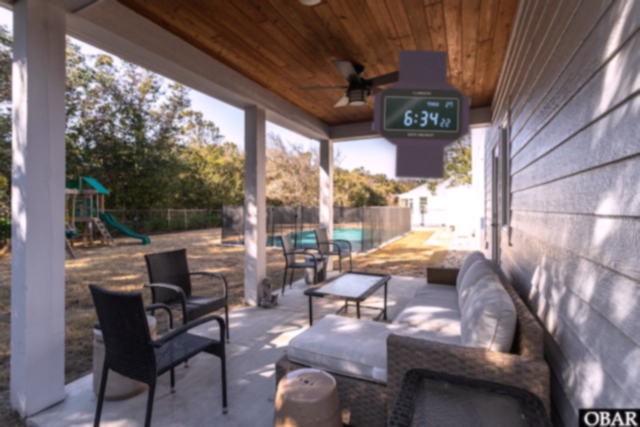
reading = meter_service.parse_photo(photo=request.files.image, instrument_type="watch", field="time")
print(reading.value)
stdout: 6:34
